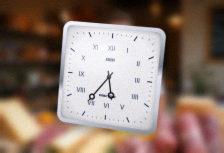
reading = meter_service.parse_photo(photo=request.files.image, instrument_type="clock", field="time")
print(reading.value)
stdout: 5:36
